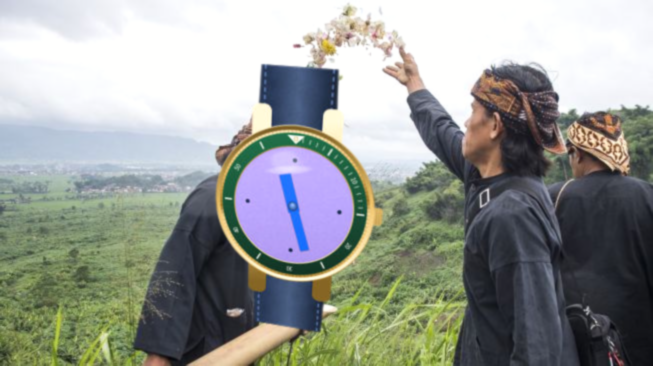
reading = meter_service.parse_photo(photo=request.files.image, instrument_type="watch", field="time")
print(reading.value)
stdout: 11:27
